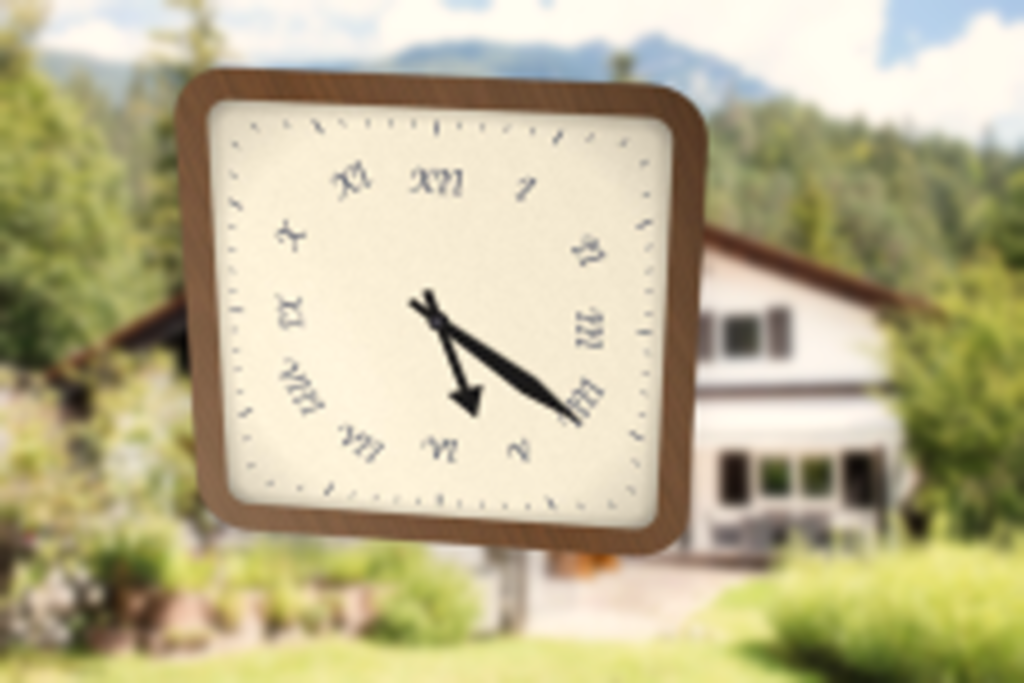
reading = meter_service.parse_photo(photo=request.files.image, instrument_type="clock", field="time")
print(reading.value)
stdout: 5:21
